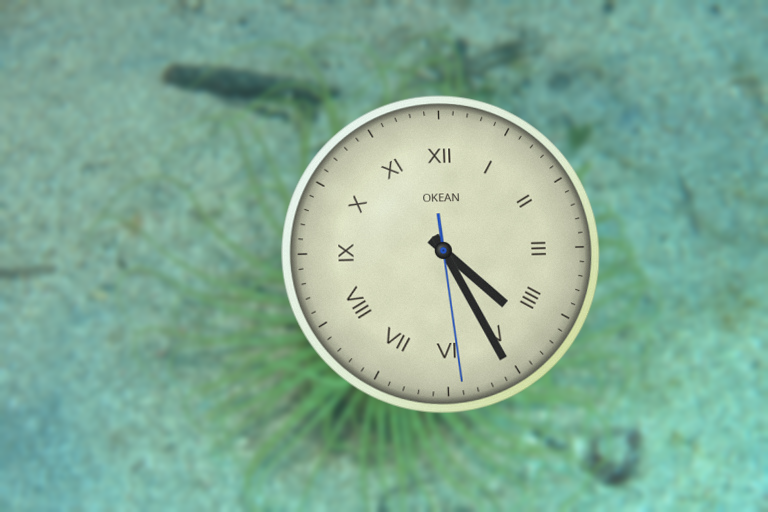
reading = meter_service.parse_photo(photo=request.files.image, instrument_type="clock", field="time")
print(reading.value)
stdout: 4:25:29
